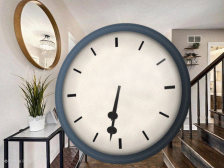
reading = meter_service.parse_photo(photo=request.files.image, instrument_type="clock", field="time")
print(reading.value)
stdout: 6:32
